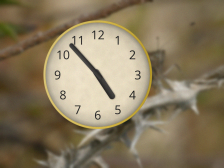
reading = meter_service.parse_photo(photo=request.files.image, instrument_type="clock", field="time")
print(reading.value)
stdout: 4:53
